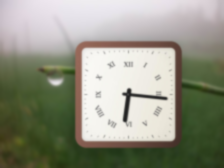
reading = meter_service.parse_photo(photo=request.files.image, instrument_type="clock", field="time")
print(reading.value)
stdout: 6:16
